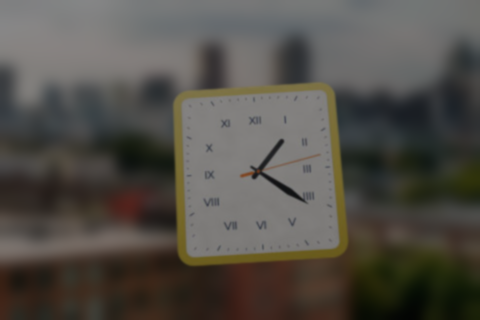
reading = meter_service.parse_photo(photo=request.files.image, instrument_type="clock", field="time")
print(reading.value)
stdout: 1:21:13
